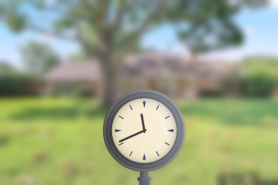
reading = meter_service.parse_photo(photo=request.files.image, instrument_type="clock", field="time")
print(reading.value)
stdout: 11:41
